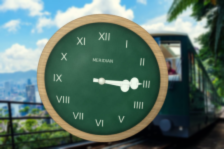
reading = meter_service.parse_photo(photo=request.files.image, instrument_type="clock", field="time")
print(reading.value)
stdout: 3:15
